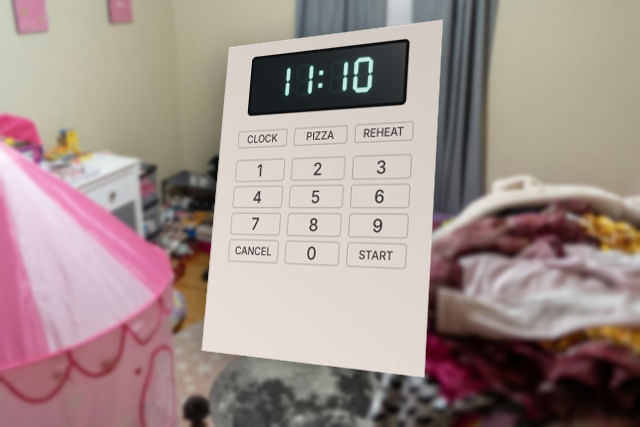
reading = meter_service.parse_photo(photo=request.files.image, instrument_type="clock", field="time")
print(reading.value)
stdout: 11:10
